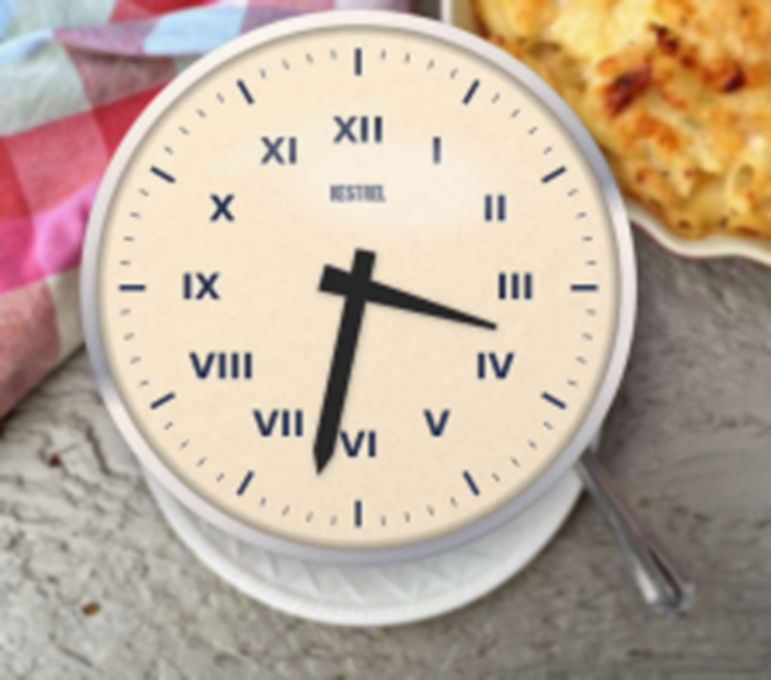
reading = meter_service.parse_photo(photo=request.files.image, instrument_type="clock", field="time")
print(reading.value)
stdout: 3:32
